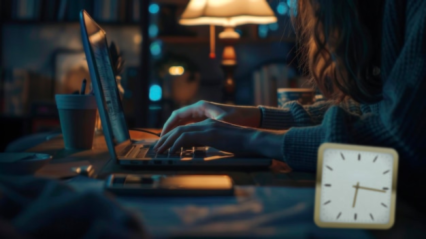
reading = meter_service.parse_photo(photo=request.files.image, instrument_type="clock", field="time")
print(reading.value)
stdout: 6:16
